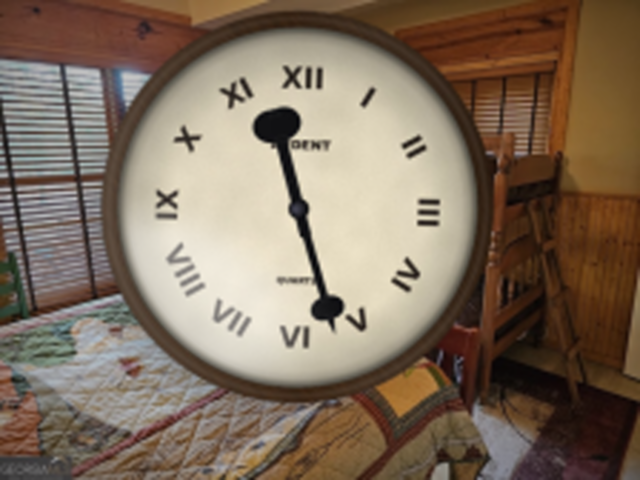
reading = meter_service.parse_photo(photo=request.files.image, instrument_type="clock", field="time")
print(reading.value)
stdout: 11:27
